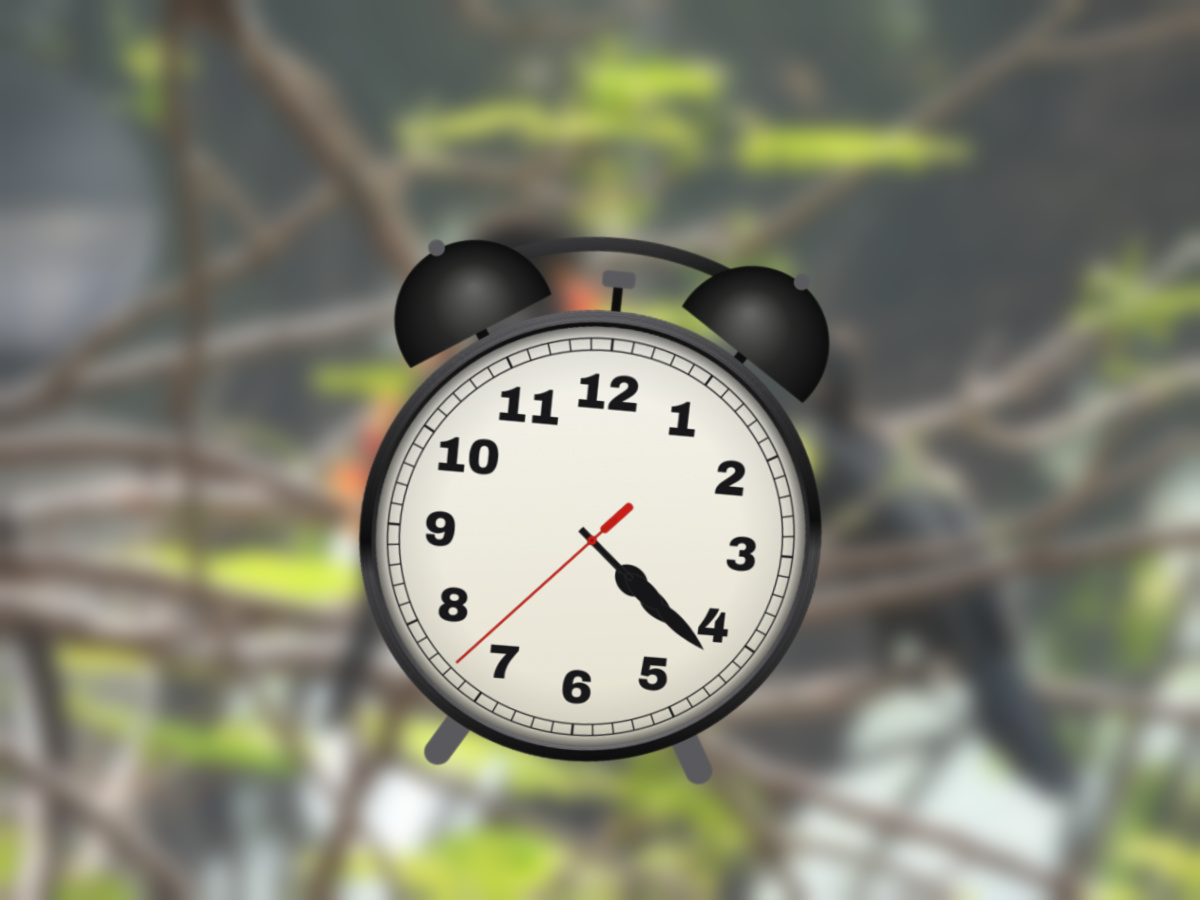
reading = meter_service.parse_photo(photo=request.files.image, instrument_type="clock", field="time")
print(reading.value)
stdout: 4:21:37
